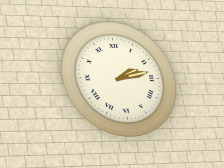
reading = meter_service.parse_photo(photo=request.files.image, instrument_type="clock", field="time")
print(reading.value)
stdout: 2:13
